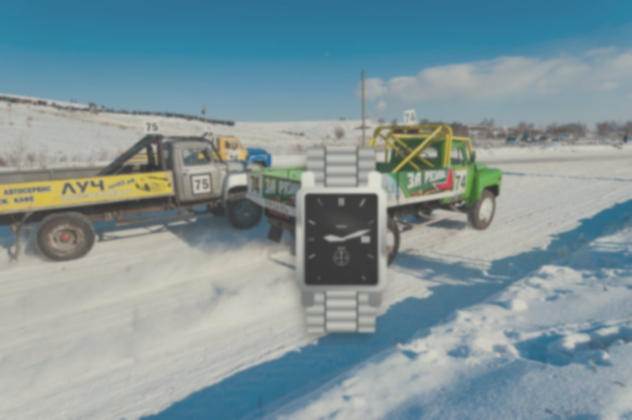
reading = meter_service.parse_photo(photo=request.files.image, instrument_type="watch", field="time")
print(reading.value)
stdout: 9:12
